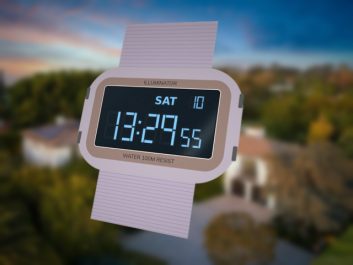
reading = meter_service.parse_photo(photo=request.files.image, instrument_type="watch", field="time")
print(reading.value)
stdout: 13:29:55
